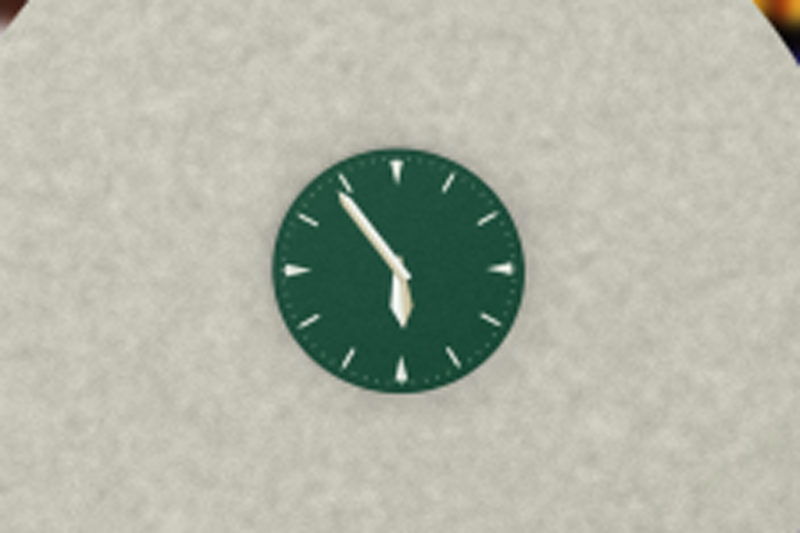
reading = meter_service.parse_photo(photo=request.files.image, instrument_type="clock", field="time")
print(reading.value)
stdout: 5:54
